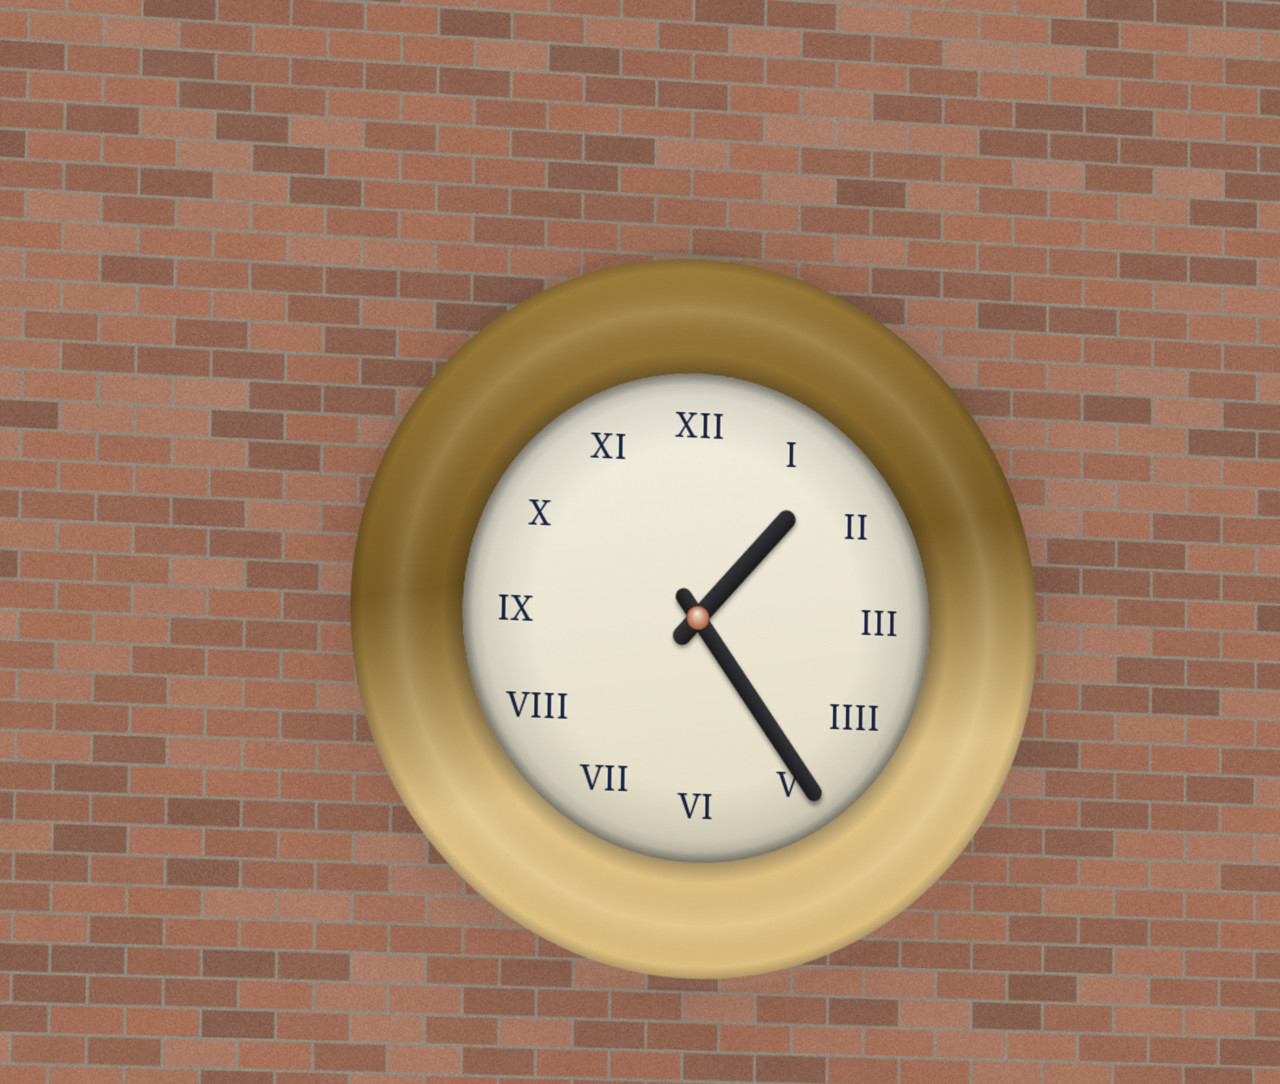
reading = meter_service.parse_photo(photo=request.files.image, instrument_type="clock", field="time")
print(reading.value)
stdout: 1:24
